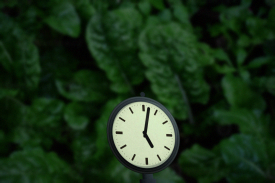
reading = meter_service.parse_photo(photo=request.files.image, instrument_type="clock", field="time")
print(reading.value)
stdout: 5:02
